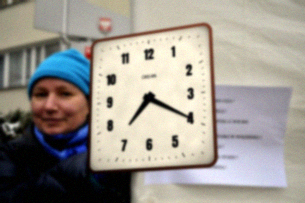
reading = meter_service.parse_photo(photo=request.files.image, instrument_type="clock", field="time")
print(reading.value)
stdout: 7:20
